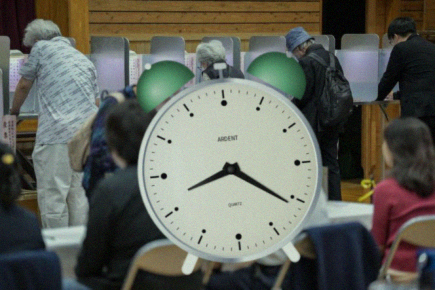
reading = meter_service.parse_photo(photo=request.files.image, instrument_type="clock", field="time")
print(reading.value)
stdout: 8:21
